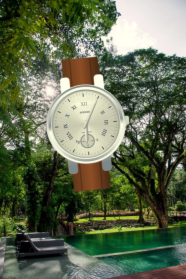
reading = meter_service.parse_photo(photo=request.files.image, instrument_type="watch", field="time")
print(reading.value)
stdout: 6:05
